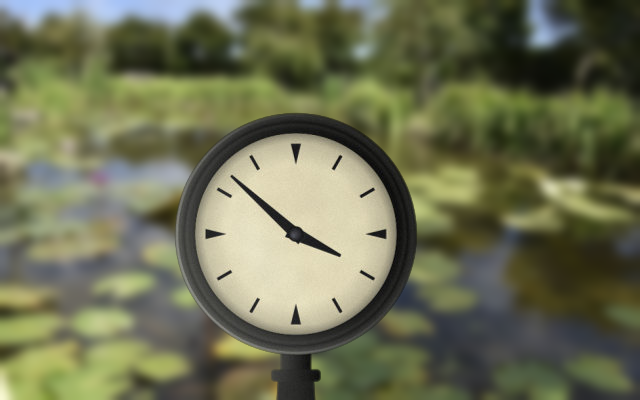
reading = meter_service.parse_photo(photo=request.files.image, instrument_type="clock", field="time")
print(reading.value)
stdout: 3:52
